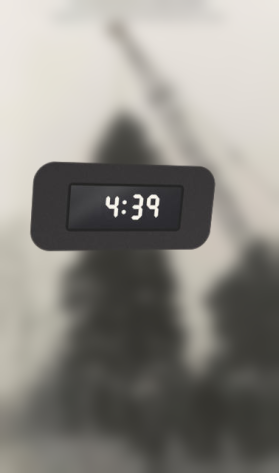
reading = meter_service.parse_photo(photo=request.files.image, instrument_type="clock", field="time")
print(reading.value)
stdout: 4:39
